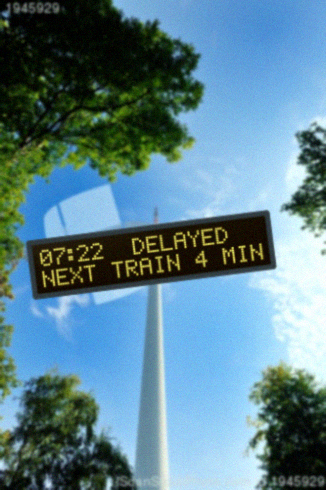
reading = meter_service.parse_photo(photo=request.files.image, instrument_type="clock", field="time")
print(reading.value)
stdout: 7:22
